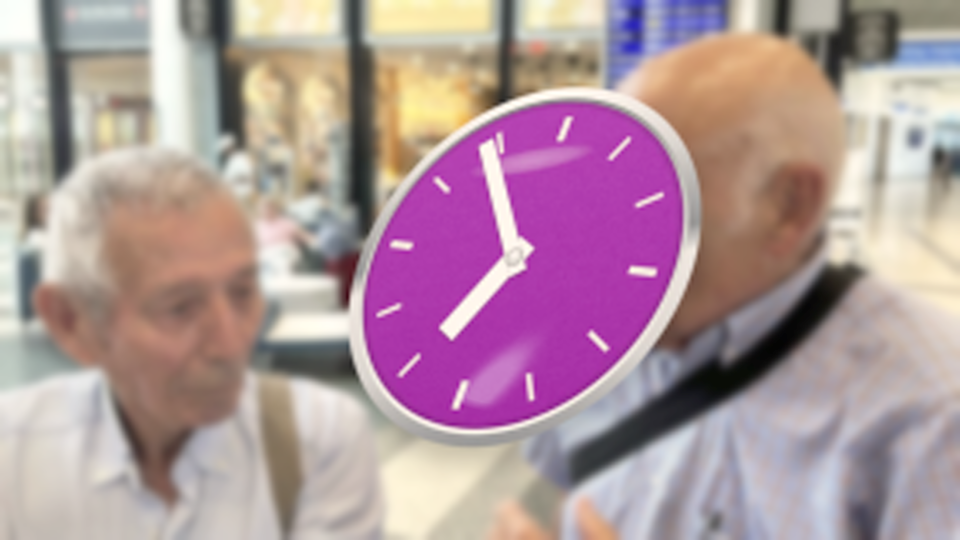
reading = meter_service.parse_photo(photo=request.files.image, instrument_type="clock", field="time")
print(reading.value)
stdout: 6:54
